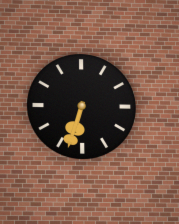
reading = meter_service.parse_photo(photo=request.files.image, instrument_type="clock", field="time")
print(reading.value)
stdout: 6:33
